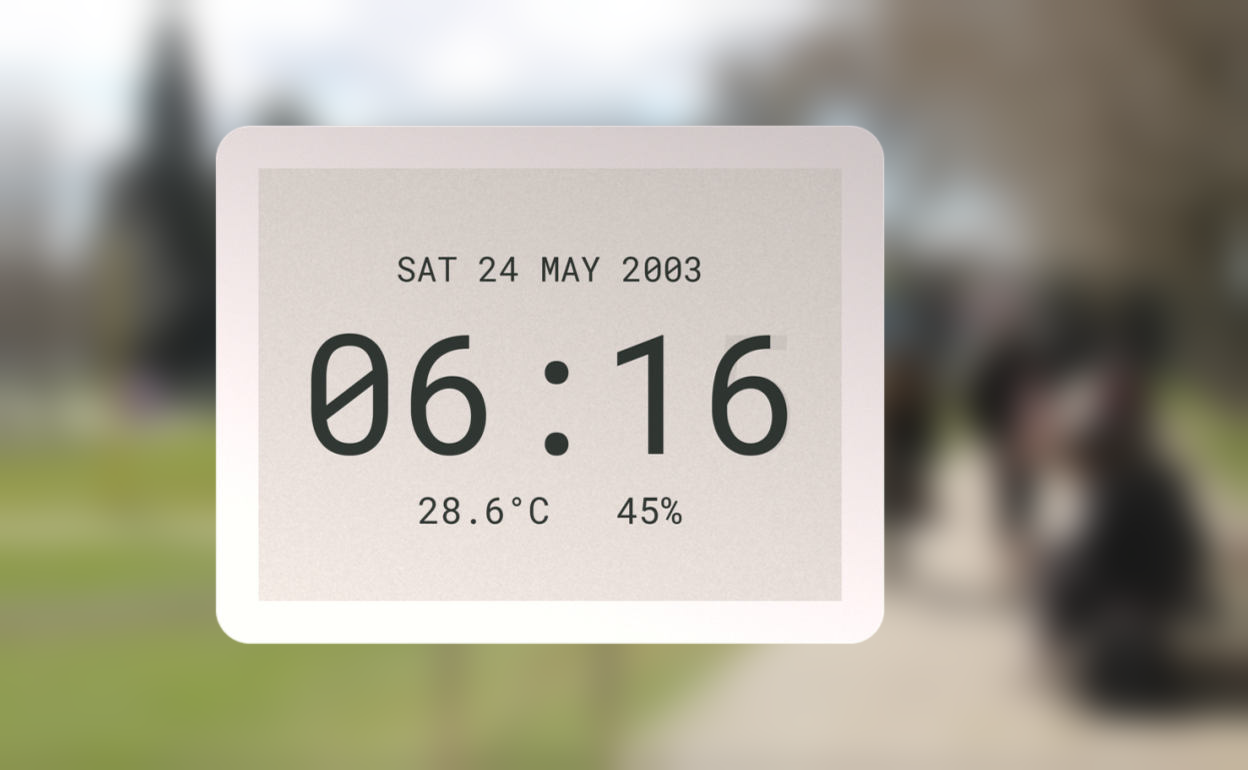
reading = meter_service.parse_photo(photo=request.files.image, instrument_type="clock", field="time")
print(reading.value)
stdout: 6:16
